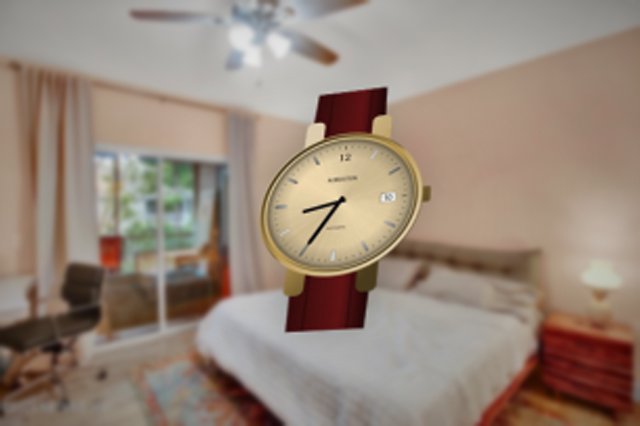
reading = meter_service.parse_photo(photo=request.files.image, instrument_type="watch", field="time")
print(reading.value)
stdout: 8:35
